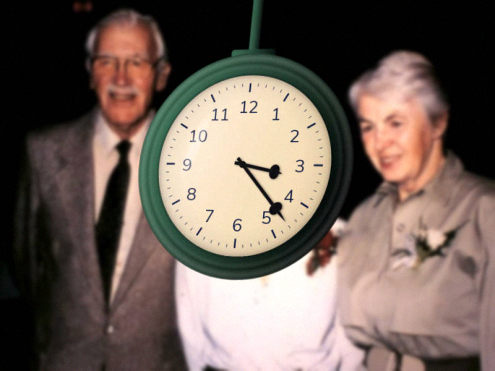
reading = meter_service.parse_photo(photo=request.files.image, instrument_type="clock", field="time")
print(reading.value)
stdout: 3:23
